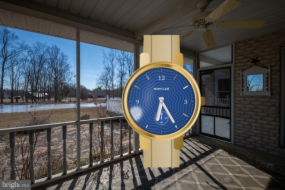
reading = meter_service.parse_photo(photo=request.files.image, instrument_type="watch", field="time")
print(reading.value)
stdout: 6:25
